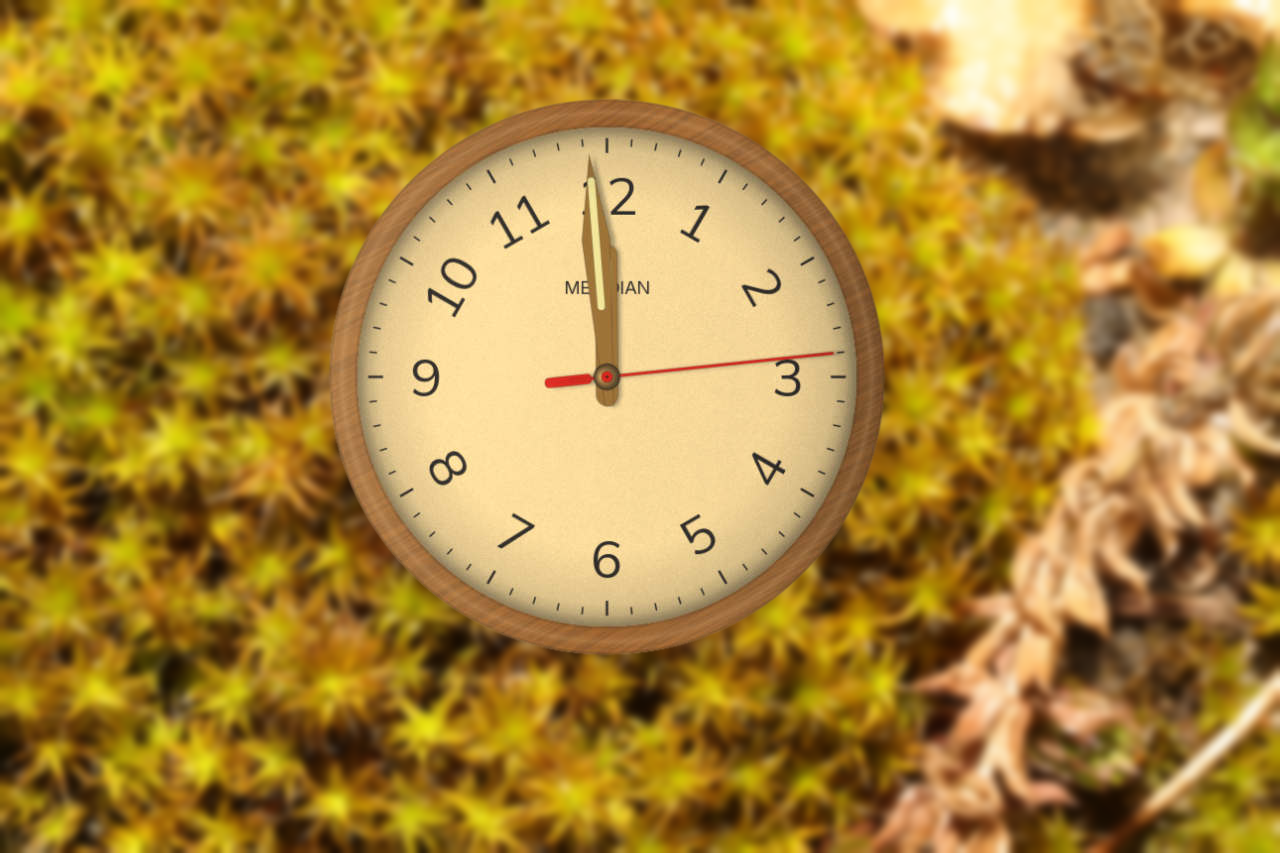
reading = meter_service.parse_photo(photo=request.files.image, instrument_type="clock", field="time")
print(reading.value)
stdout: 11:59:14
